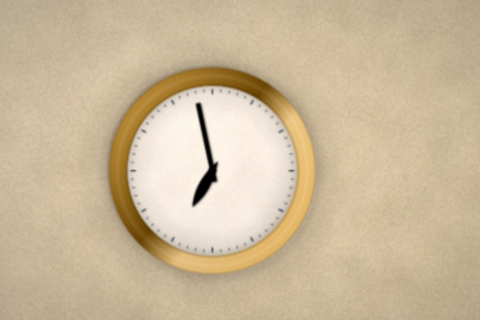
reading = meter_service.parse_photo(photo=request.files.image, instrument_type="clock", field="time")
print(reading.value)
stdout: 6:58
